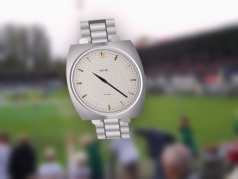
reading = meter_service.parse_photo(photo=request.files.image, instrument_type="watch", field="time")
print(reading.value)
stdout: 10:22
